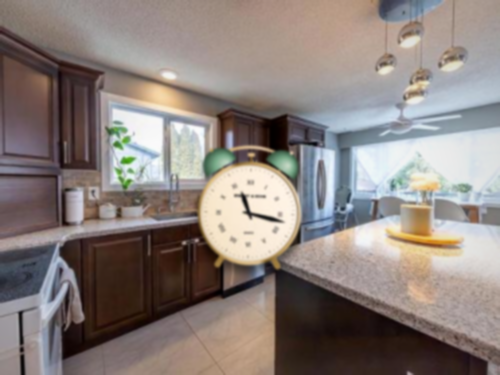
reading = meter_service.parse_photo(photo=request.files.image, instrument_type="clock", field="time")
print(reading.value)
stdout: 11:17
